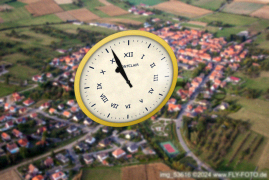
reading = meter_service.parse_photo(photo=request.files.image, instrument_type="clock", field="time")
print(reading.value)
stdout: 10:56
